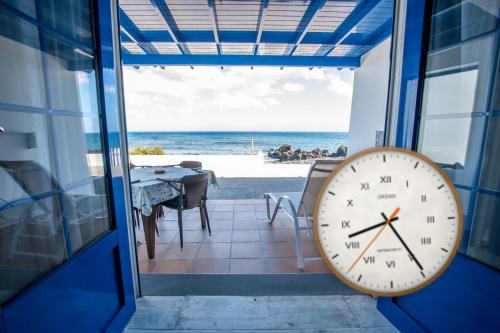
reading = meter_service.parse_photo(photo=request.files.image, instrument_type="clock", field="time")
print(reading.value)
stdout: 8:24:37
